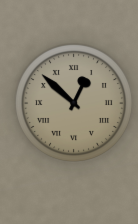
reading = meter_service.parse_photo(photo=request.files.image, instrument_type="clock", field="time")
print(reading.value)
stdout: 12:52
